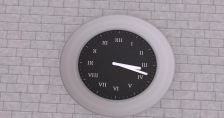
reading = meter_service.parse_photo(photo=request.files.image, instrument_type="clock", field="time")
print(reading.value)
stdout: 3:18
